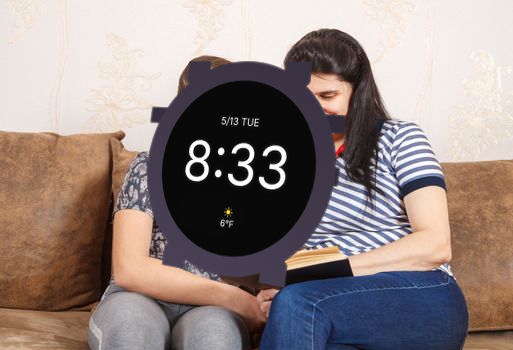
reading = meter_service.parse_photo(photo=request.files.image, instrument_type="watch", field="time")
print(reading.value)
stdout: 8:33
